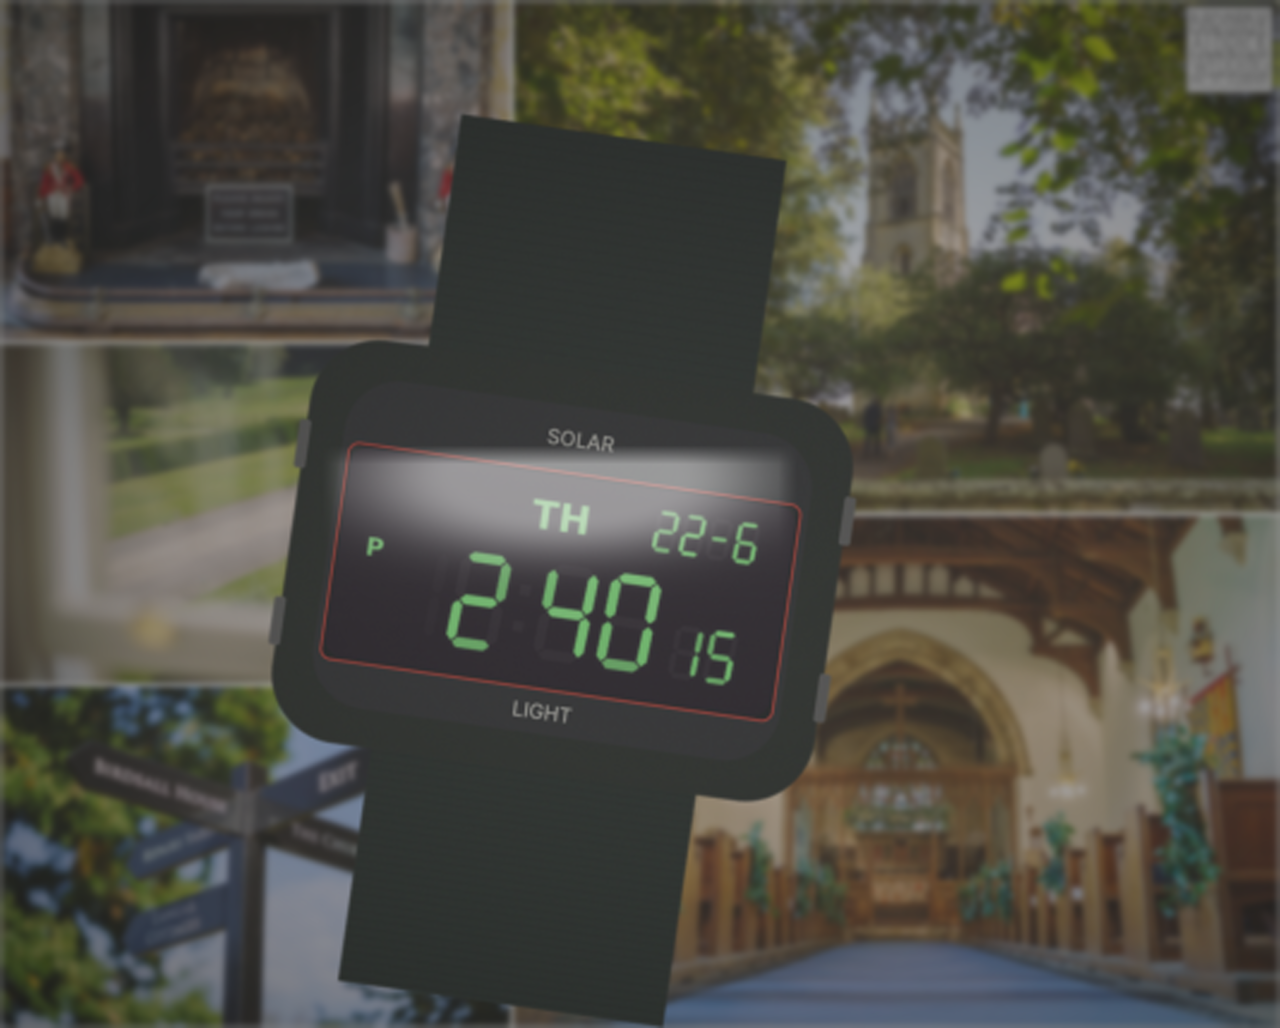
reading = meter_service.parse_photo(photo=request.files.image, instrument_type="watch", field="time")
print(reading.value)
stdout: 2:40:15
